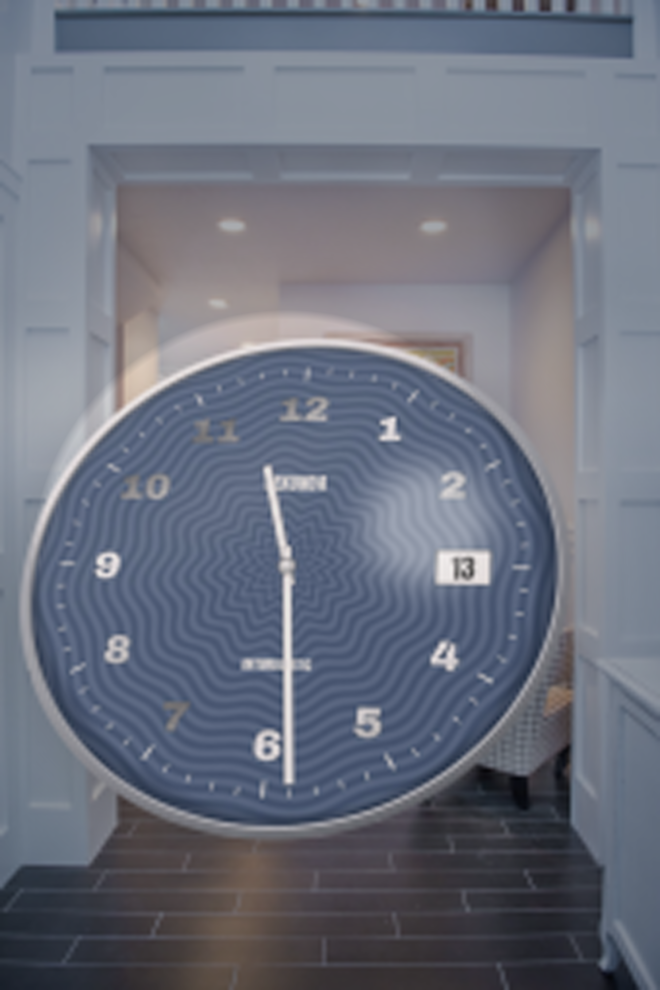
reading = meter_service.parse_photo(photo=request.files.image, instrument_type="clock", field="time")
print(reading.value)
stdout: 11:29
